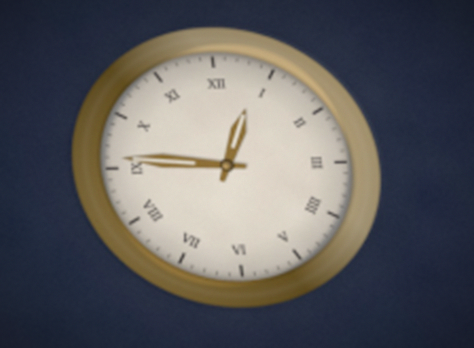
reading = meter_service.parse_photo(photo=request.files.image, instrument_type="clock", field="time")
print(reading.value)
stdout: 12:46
